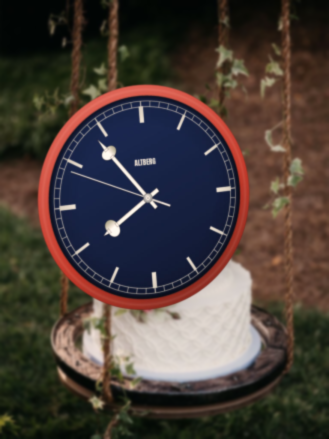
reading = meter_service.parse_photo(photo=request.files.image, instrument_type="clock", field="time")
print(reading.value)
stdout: 7:53:49
